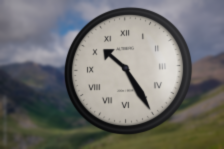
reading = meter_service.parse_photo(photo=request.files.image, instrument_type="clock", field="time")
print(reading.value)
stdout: 10:25
